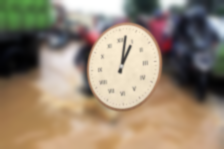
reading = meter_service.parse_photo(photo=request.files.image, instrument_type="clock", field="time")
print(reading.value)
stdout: 1:02
